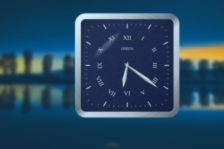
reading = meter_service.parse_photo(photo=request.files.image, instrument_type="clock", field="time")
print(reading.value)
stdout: 6:21
